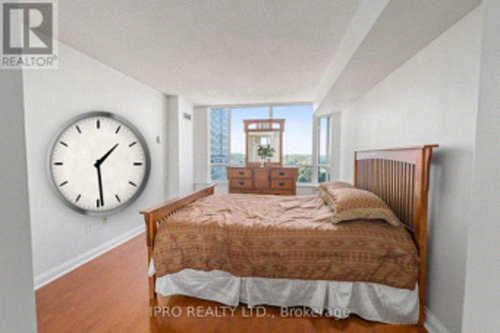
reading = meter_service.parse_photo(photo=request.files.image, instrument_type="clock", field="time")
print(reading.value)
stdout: 1:29
